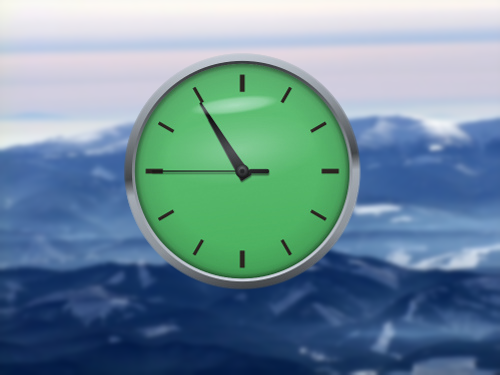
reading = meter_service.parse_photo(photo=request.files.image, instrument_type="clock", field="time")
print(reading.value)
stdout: 10:54:45
